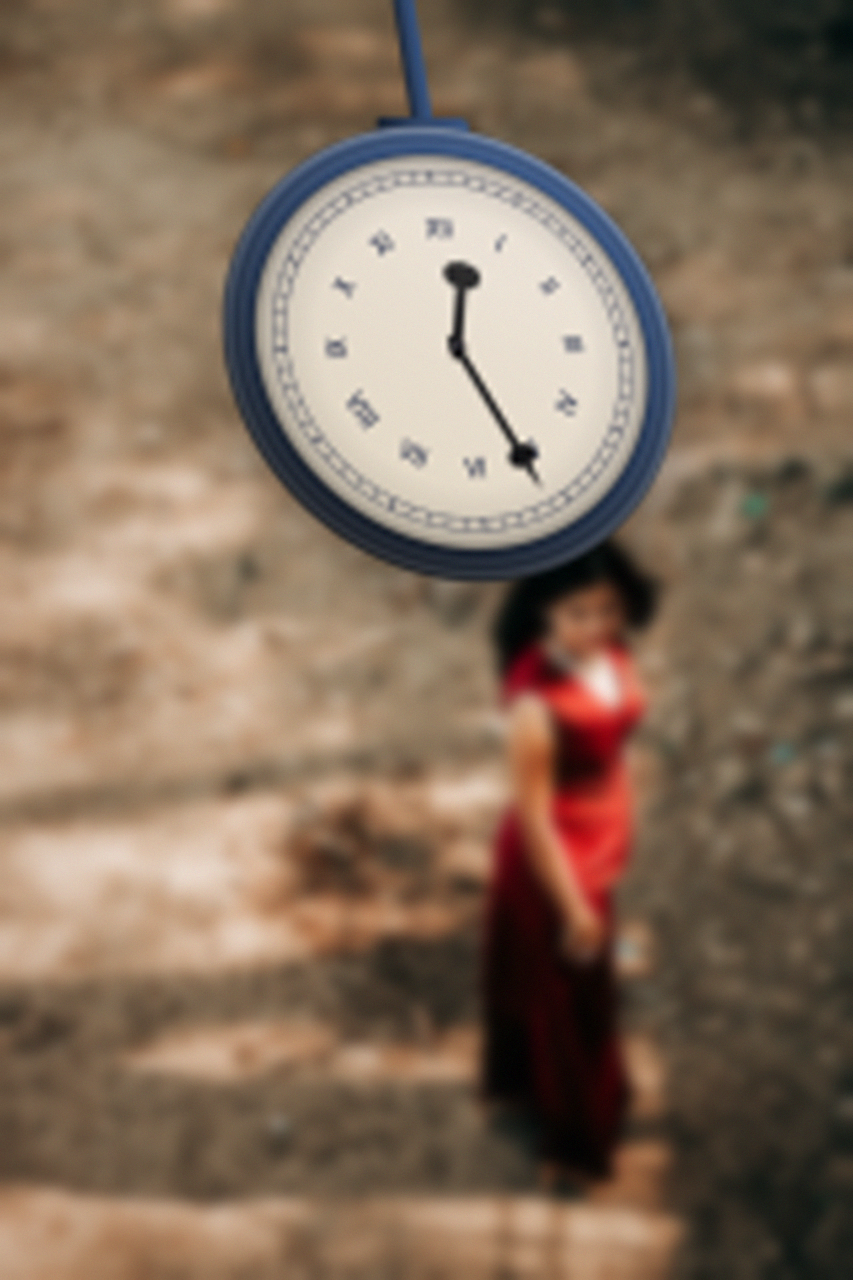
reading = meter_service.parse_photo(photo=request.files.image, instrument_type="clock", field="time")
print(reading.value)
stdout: 12:26
